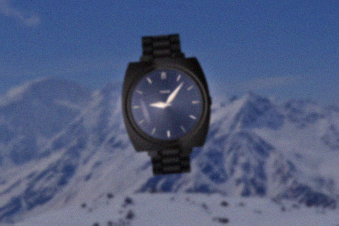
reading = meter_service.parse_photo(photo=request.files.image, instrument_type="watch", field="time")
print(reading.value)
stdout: 9:07
